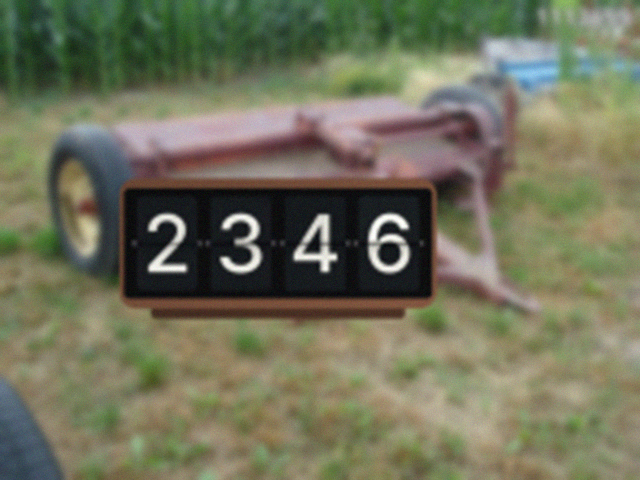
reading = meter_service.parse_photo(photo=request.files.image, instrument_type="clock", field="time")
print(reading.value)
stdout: 23:46
